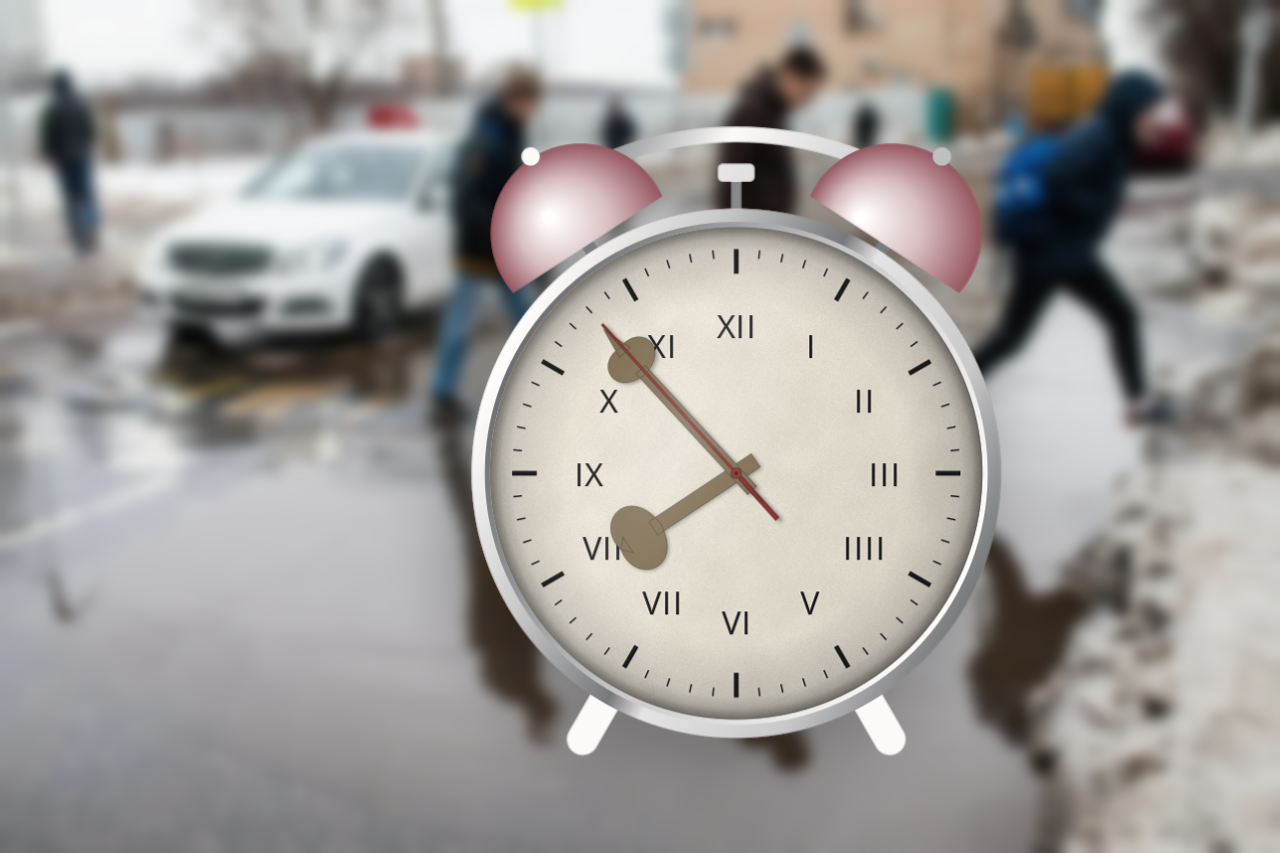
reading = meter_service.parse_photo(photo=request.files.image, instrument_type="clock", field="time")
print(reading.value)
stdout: 7:52:53
